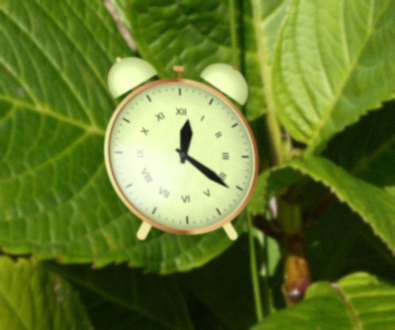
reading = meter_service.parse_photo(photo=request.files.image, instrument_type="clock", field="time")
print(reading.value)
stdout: 12:21
